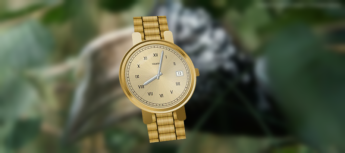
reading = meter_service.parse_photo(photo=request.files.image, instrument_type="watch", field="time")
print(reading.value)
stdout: 8:03
